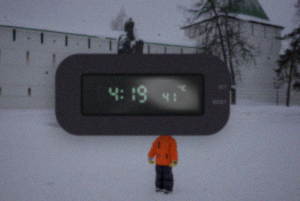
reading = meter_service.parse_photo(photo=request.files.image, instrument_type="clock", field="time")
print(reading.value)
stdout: 4:19
